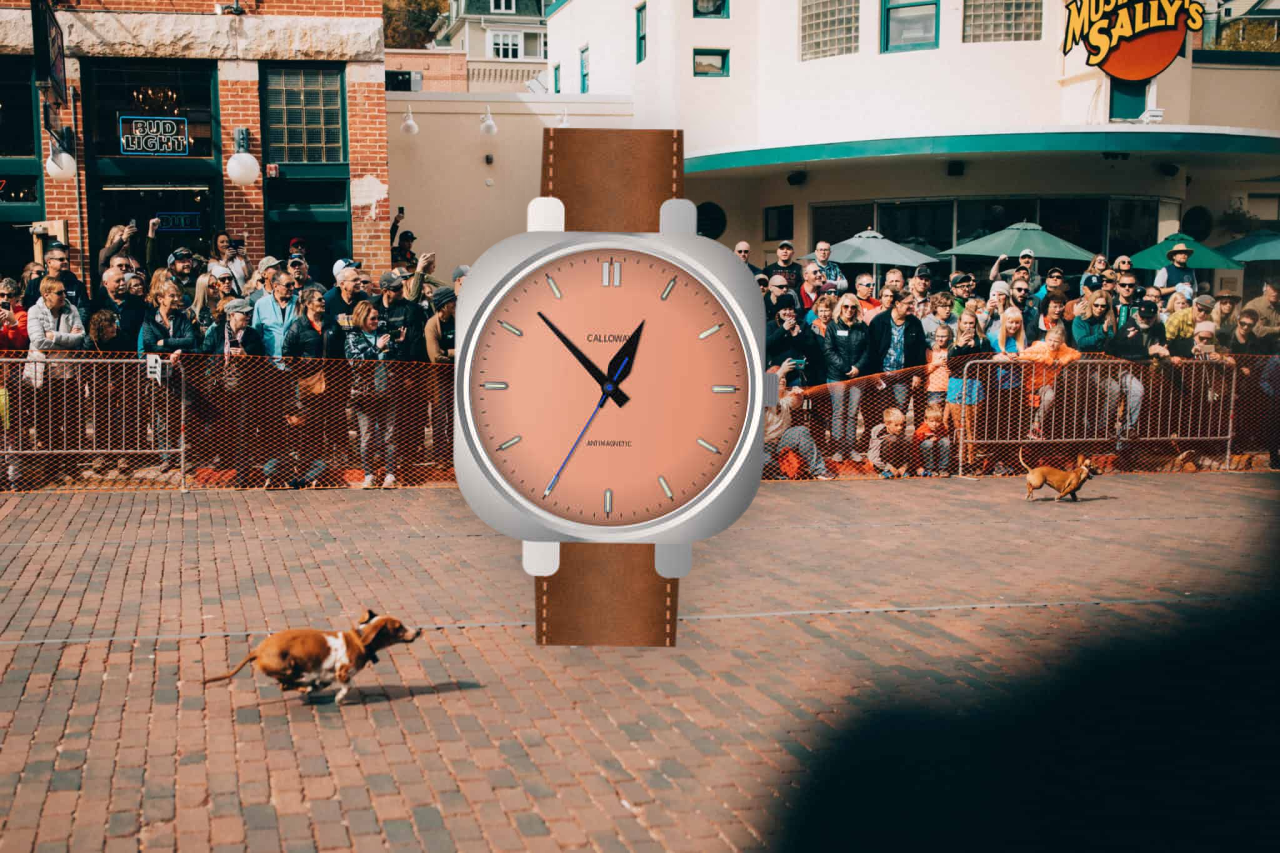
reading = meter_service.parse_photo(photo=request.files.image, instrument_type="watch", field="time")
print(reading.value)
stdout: 12:52:35
